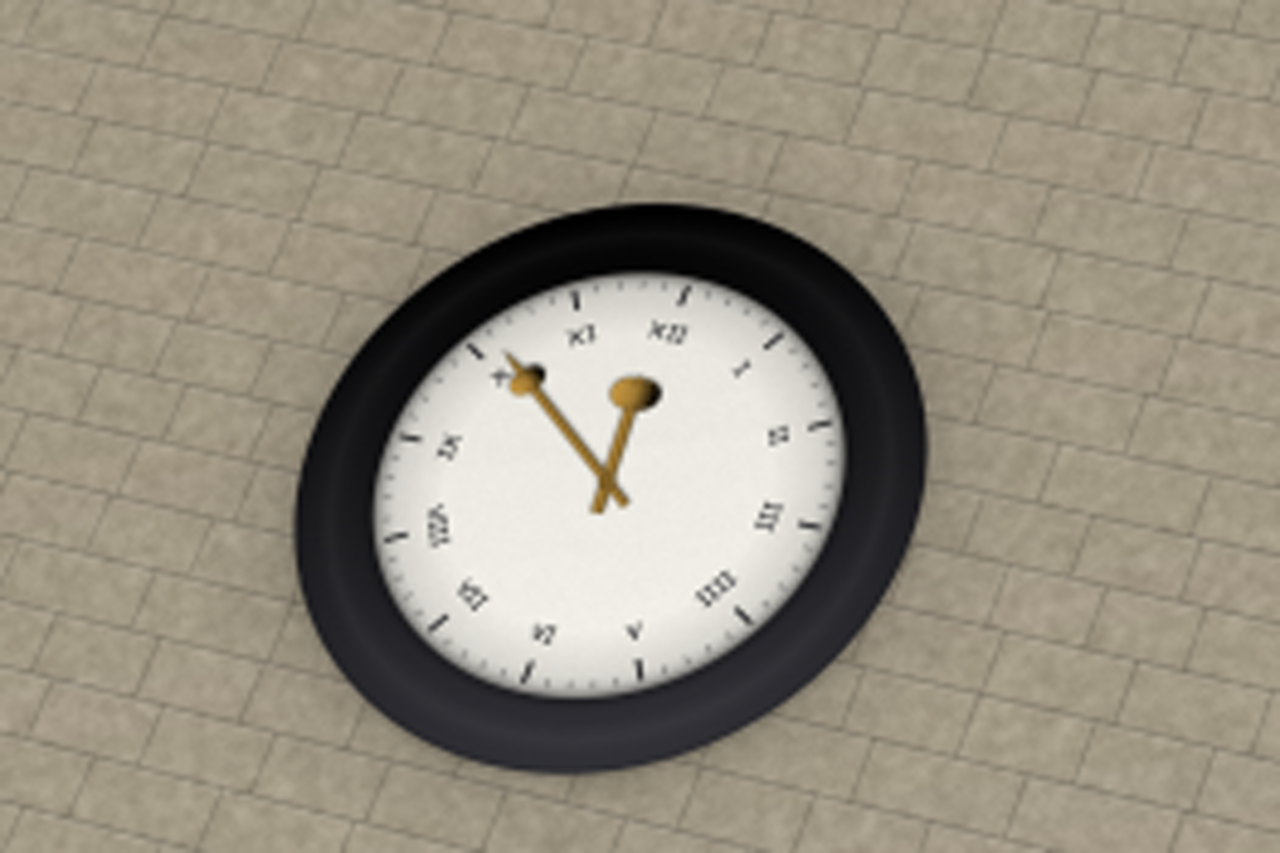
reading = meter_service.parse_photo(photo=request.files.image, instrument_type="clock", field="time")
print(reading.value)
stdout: 11:51
